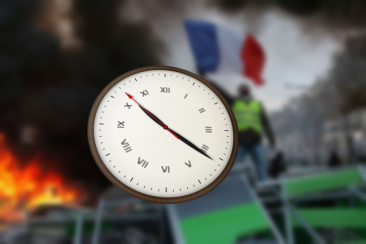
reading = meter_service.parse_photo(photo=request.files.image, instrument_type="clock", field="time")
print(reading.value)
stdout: 10:20:52
